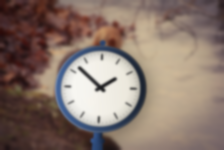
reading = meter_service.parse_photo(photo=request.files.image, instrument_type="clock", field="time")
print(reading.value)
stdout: 1:52
